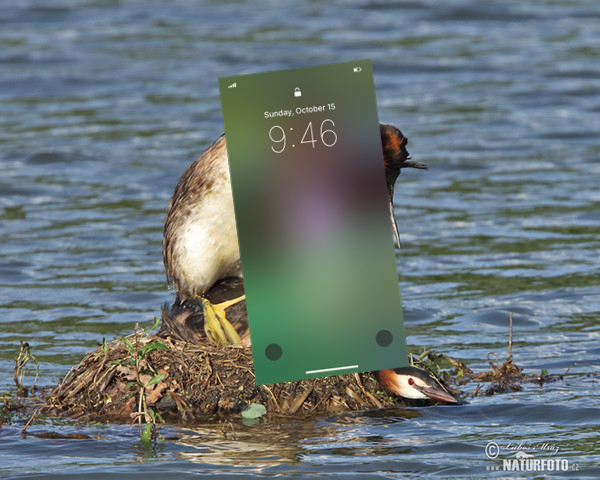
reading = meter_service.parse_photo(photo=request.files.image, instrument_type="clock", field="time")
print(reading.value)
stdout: 9:46
